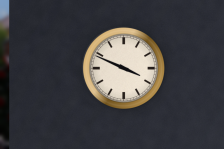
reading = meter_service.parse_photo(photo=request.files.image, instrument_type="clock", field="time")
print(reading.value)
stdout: 3:49
